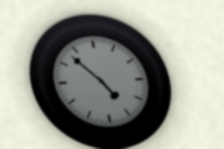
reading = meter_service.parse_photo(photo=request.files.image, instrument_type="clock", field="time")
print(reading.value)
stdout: 4:53
